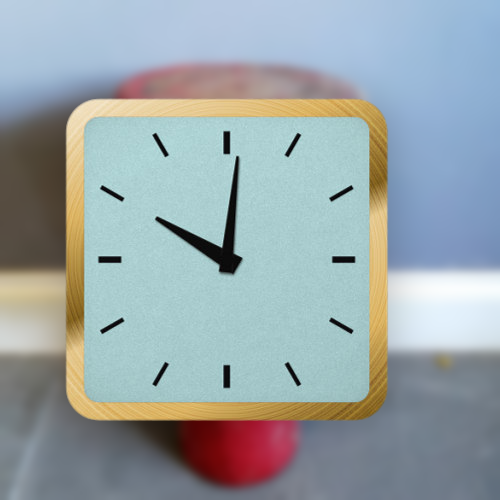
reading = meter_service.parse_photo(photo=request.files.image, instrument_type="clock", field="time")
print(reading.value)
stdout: 10:01
